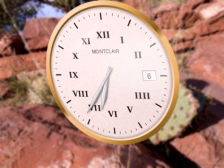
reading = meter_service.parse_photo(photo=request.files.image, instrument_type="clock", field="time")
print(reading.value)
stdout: 6:36
